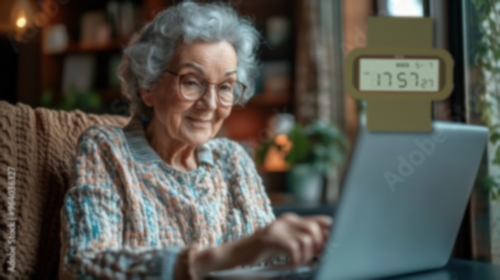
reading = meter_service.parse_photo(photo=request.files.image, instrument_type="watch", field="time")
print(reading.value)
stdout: 17:57
